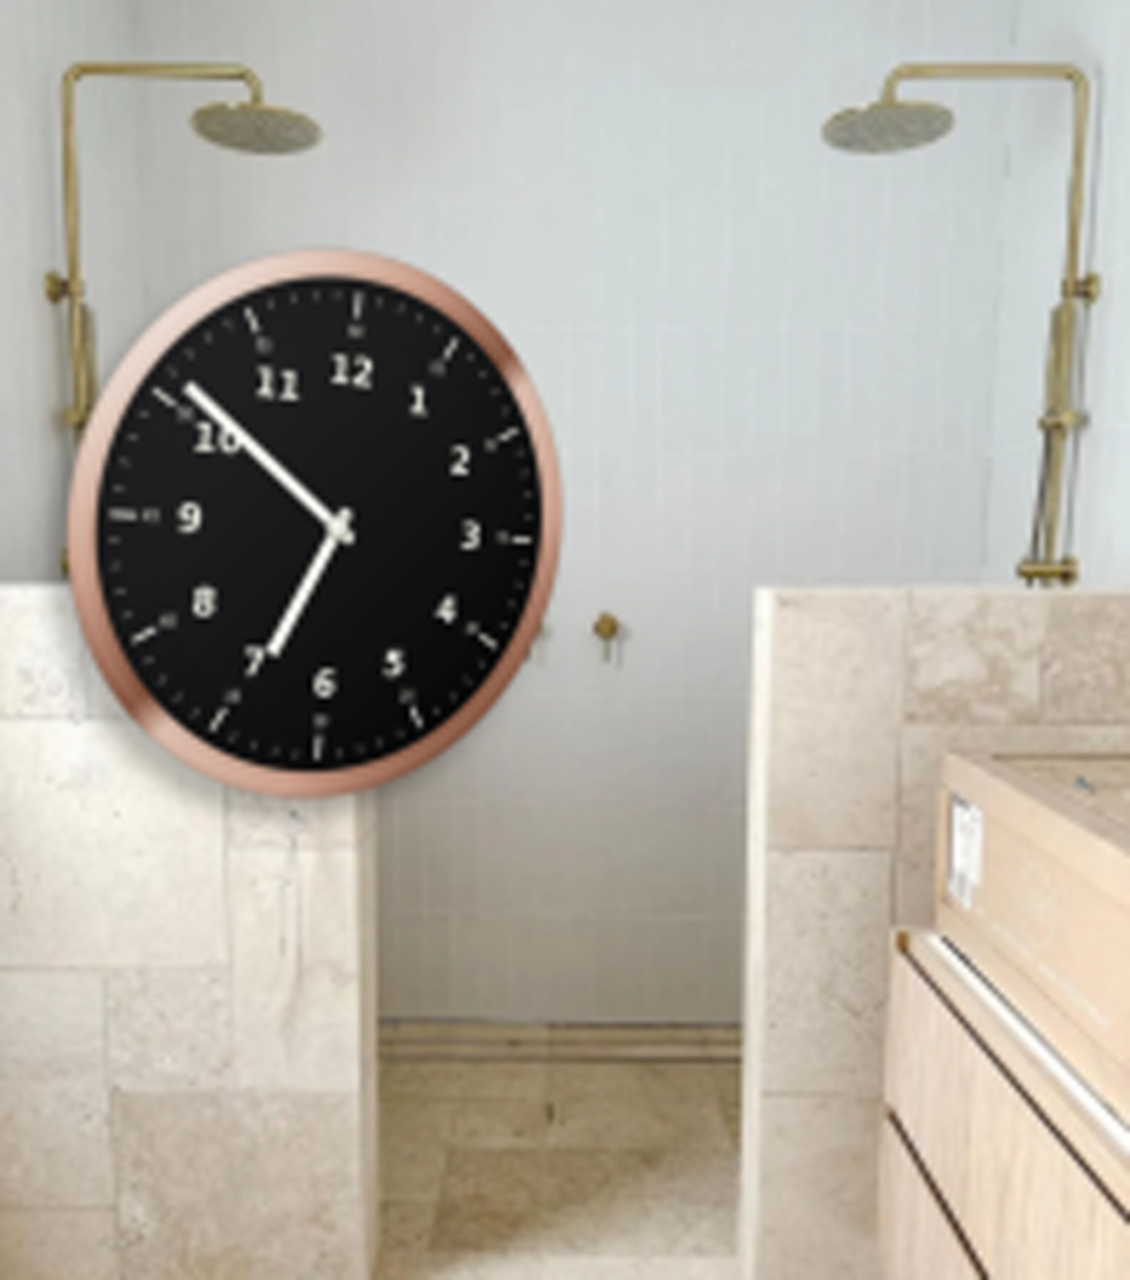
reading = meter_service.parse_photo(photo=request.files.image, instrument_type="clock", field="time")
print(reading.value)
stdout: 6:51
